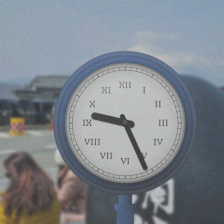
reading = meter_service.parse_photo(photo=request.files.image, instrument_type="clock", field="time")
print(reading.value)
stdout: 9:26
